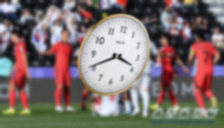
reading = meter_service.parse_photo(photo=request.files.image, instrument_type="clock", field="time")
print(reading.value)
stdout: 3:41
